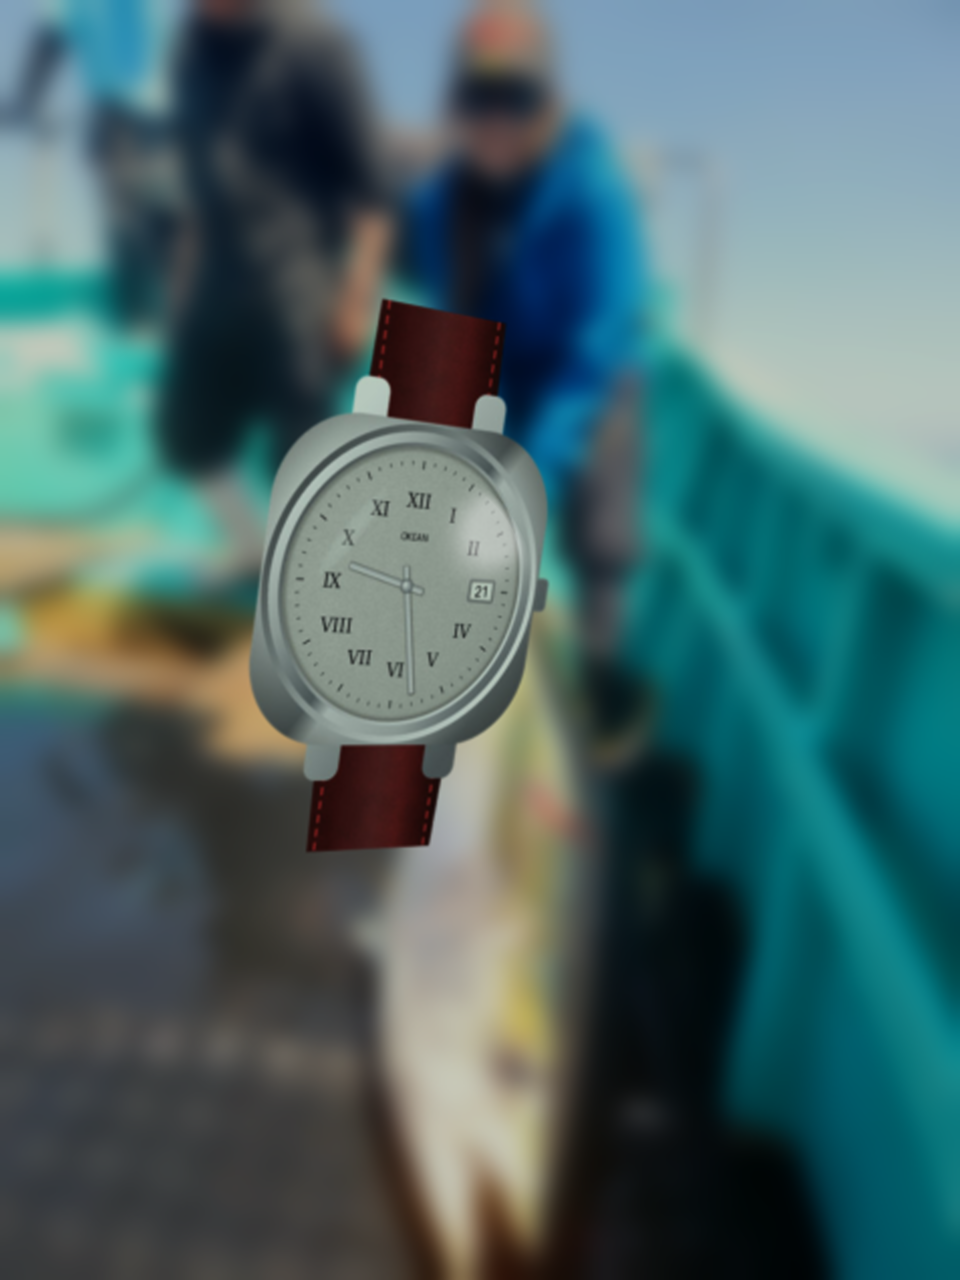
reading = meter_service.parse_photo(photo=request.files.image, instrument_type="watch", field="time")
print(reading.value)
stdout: 9:28
